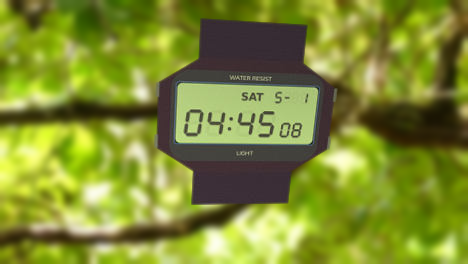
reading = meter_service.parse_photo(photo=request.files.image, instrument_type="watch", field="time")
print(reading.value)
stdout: 4:45:08
